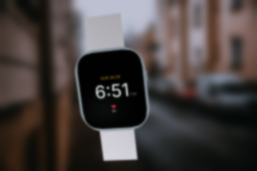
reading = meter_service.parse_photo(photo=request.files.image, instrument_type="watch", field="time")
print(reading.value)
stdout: 6:51
